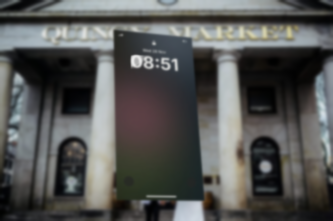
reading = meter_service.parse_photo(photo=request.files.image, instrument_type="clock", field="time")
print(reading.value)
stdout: 8:51
